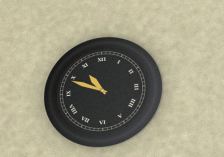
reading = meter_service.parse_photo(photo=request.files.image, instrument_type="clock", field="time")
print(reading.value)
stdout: 10:49
